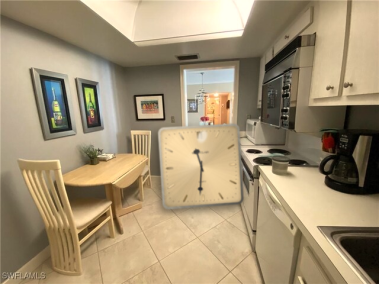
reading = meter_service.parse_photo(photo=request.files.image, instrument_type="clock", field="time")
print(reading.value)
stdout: 11:31
